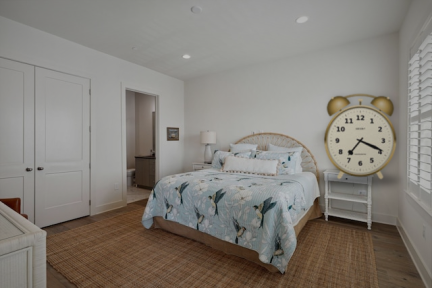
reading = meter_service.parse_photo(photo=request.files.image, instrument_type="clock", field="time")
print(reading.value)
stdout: 7:19
